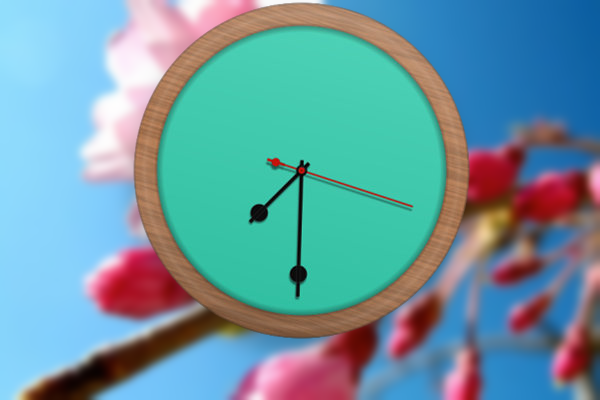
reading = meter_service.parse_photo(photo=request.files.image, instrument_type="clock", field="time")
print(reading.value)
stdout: 7:30:18
